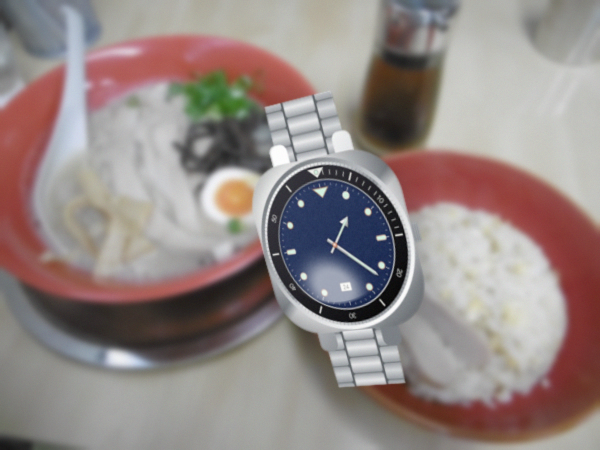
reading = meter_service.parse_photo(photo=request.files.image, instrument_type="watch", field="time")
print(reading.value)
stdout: 1:22
